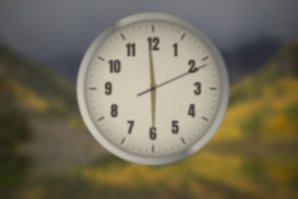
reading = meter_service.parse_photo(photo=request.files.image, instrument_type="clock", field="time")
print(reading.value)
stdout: 5:59:11
